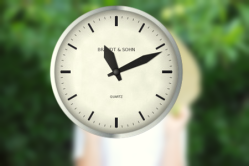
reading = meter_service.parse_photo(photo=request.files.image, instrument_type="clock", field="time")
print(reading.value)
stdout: 11:11
